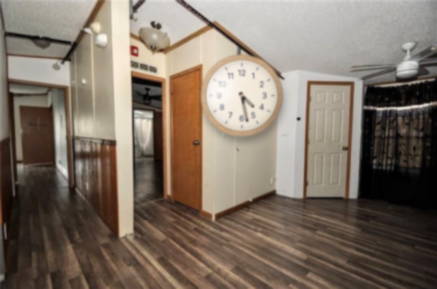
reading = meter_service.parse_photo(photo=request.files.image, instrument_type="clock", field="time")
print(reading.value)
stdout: 4:28
